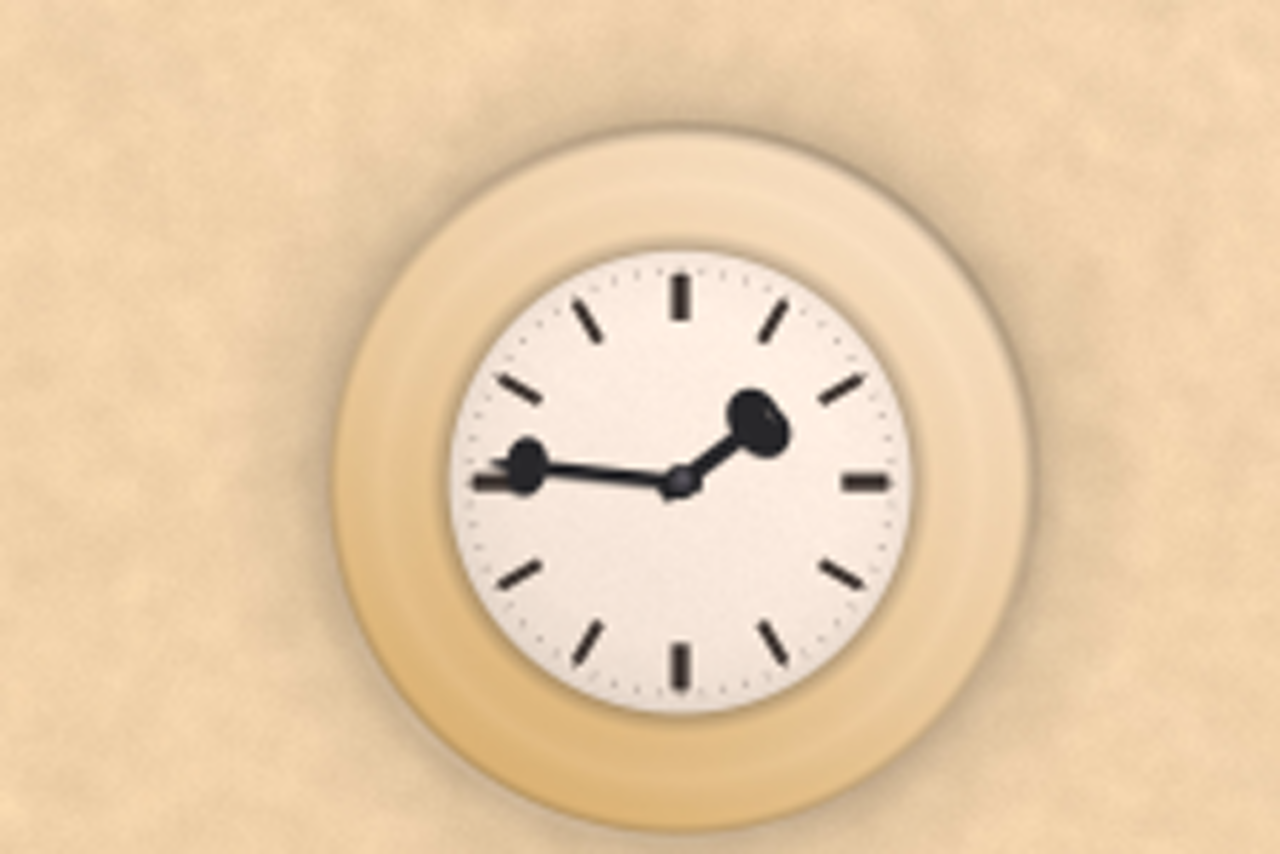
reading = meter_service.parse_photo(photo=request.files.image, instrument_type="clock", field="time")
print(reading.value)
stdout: 1:46
